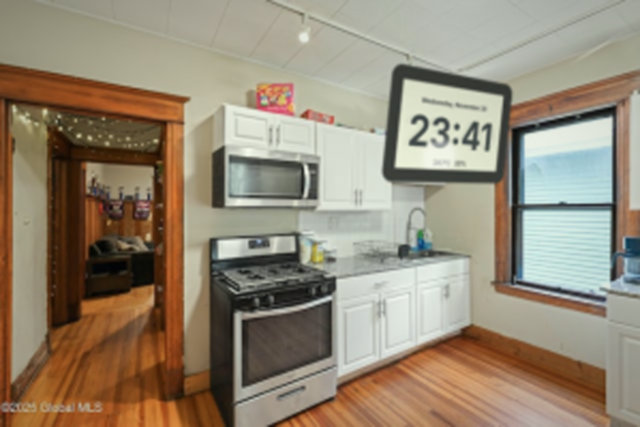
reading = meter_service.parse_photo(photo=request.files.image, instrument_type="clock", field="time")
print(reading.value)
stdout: 23:41
